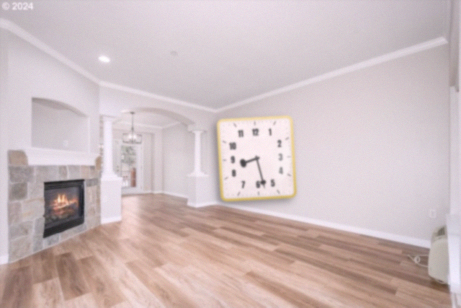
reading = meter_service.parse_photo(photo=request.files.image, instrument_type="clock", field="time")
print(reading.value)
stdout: 8:28
